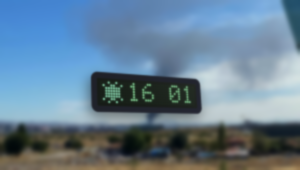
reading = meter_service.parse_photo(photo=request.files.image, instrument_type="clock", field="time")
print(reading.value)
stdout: 16:01
